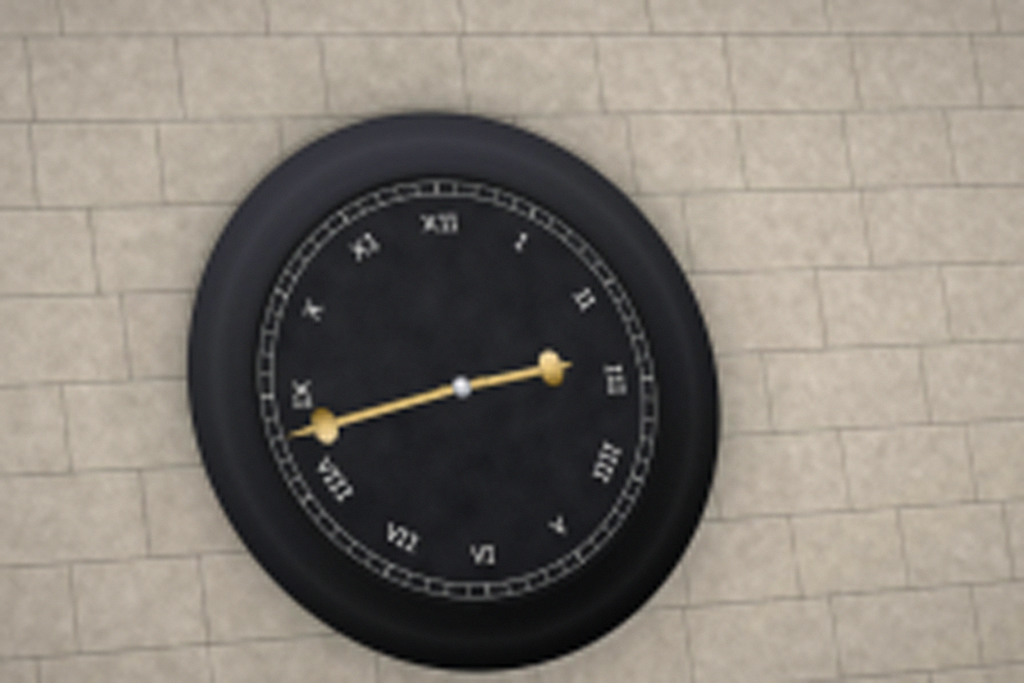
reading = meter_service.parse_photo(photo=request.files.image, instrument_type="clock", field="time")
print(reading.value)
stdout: 2:43
